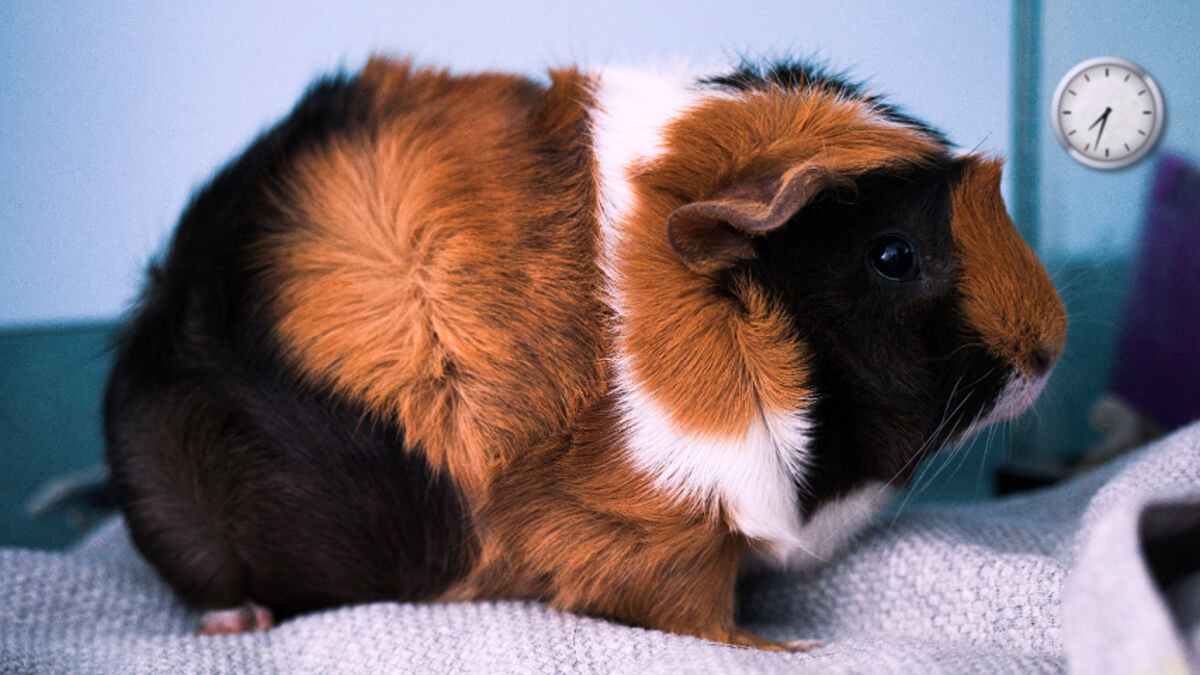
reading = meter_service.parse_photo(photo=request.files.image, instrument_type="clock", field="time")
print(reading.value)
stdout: 7:33
